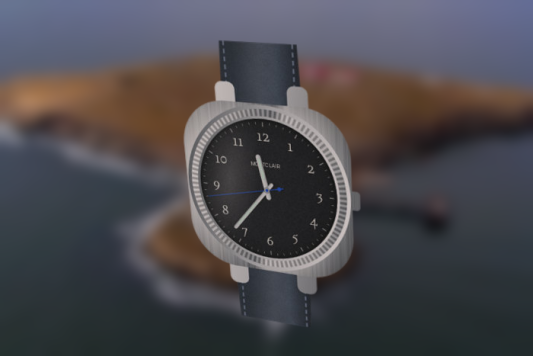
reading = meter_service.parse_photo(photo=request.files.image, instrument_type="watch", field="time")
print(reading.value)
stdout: 11:36:43
